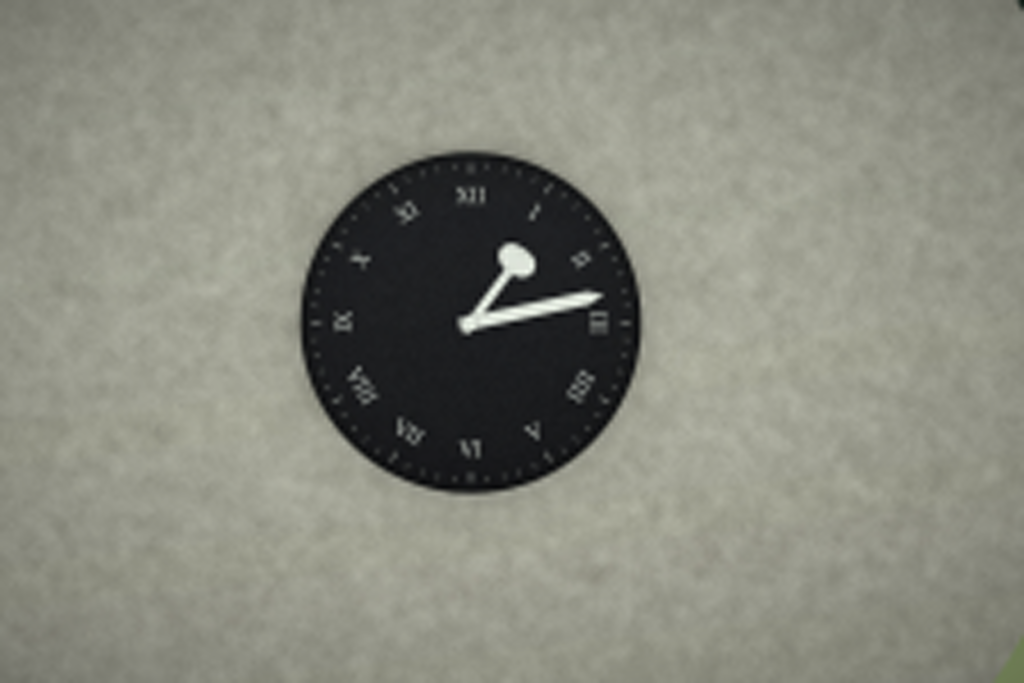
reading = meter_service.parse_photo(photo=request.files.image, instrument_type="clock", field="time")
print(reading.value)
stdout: 1:13
